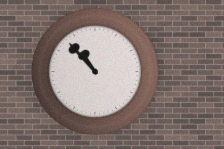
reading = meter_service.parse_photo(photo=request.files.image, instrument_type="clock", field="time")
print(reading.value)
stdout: 10:53
